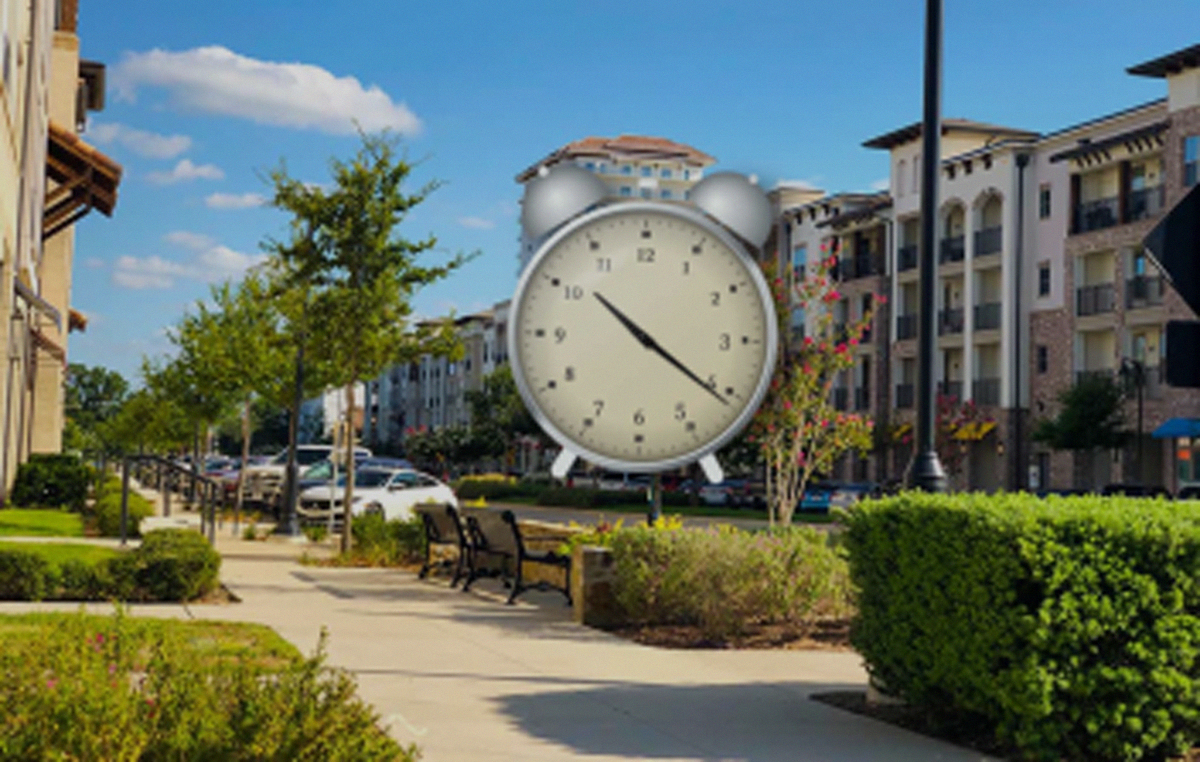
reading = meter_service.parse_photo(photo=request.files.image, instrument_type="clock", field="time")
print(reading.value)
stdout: 10:21
